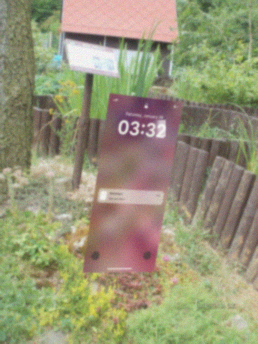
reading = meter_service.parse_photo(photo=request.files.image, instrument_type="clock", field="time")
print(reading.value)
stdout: 3:32
